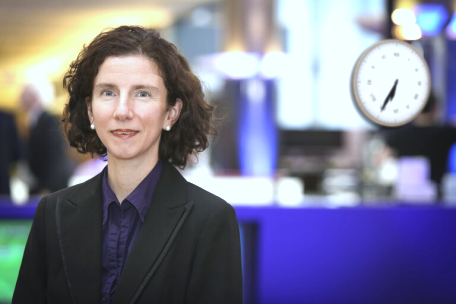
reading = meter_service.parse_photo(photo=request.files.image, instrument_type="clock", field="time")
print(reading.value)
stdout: 6:35
